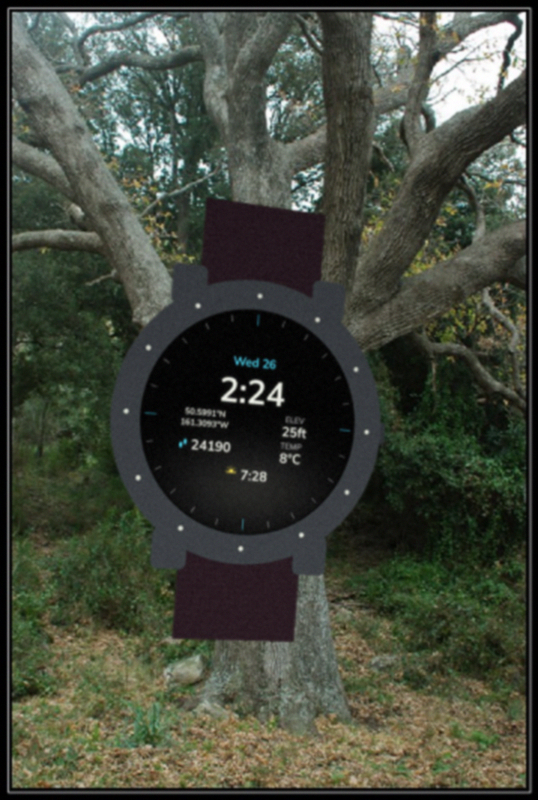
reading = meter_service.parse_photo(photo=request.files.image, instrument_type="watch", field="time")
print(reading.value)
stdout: 2:24
